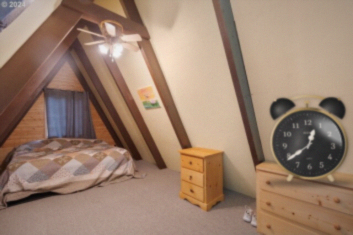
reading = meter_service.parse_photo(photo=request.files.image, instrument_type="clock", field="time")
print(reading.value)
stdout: 12:39
